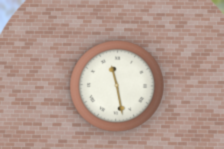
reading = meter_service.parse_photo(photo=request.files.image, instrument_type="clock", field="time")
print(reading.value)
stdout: 11:28
